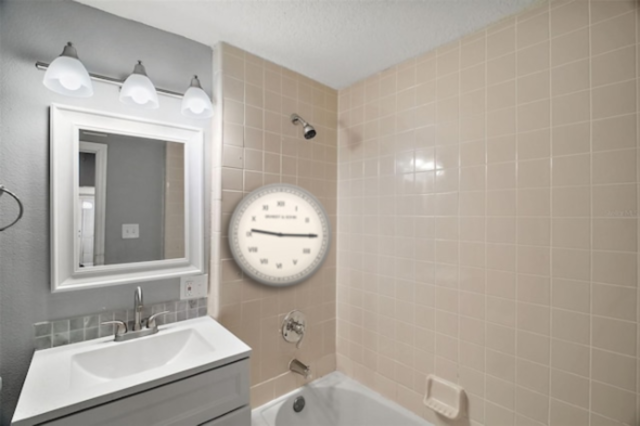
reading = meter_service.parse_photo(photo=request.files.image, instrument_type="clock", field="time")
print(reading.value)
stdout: 9:15
